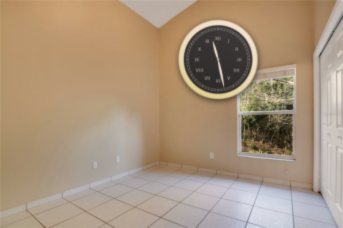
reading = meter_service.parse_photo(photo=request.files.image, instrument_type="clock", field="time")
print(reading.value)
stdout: 11:28
